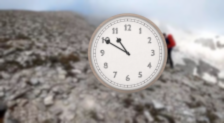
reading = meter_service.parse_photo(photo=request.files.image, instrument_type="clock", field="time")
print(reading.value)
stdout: 10:50
